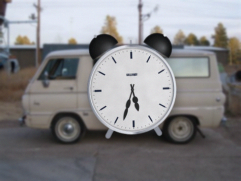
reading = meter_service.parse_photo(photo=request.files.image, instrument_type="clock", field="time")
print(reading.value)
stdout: 5:33
